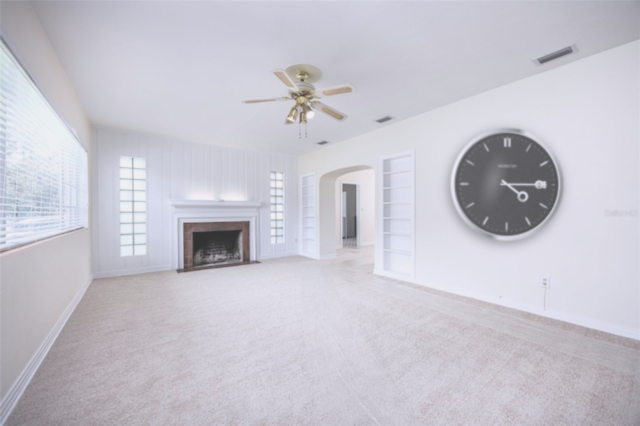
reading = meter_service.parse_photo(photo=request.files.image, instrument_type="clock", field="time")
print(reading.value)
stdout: 4:15
